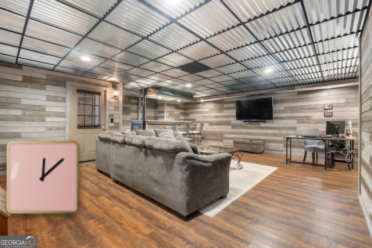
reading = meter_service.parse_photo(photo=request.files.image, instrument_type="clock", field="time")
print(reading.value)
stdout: 12:08
